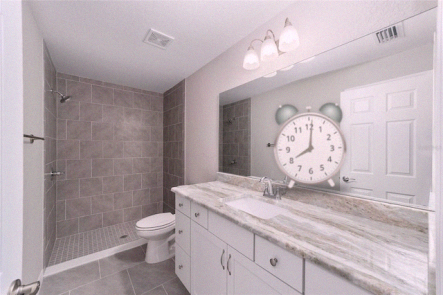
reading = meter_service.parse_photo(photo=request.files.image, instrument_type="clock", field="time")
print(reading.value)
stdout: 8:01
